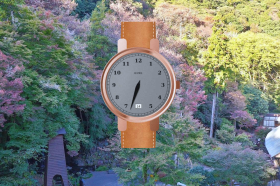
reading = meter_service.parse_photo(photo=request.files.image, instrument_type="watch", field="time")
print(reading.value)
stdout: 6:33
